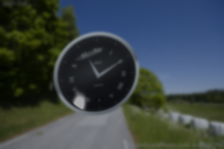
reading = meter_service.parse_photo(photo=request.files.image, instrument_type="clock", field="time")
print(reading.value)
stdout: 11:10
